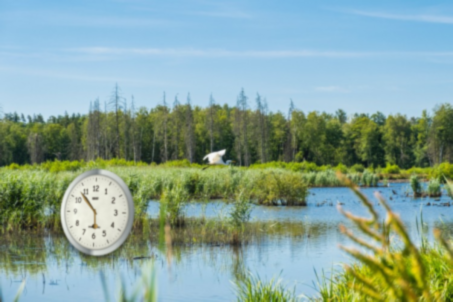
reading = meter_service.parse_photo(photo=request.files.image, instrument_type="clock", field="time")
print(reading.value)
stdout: 5:53
